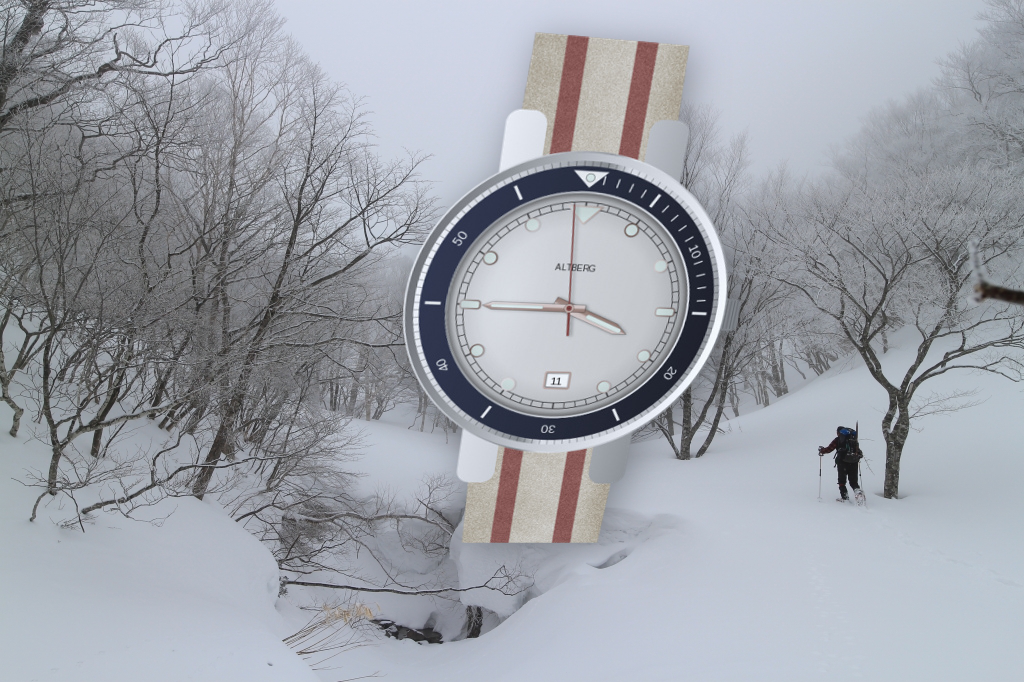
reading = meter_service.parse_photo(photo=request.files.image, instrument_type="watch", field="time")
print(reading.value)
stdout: 3:44:59
